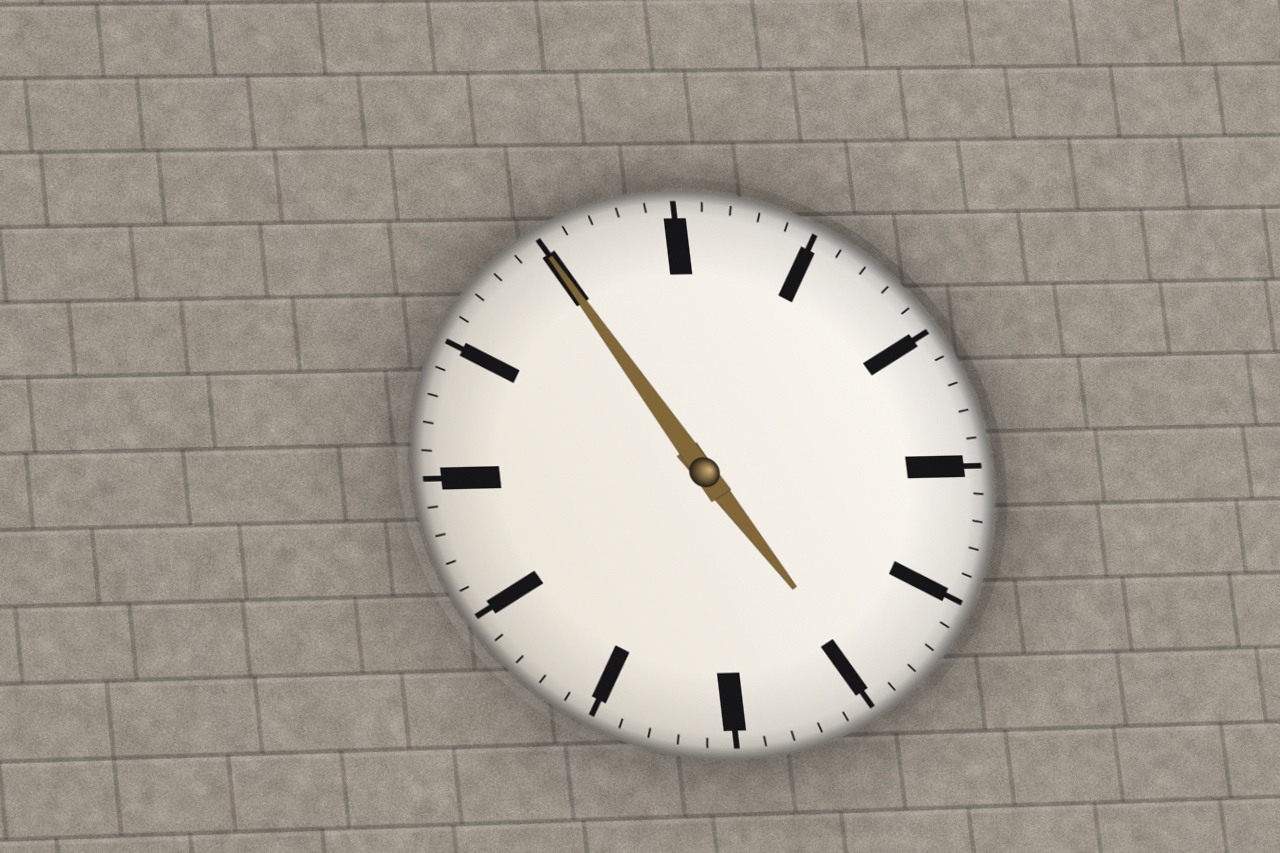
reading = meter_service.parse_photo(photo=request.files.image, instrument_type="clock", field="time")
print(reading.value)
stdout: 4:55
